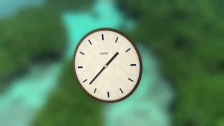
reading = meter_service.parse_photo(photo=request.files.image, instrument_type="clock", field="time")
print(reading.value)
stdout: 1:38
